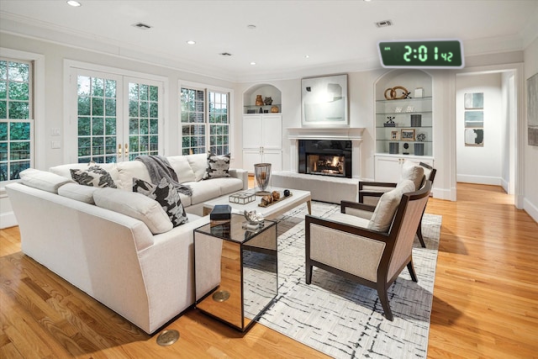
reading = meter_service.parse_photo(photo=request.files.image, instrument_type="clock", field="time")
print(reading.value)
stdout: 2:01:42
